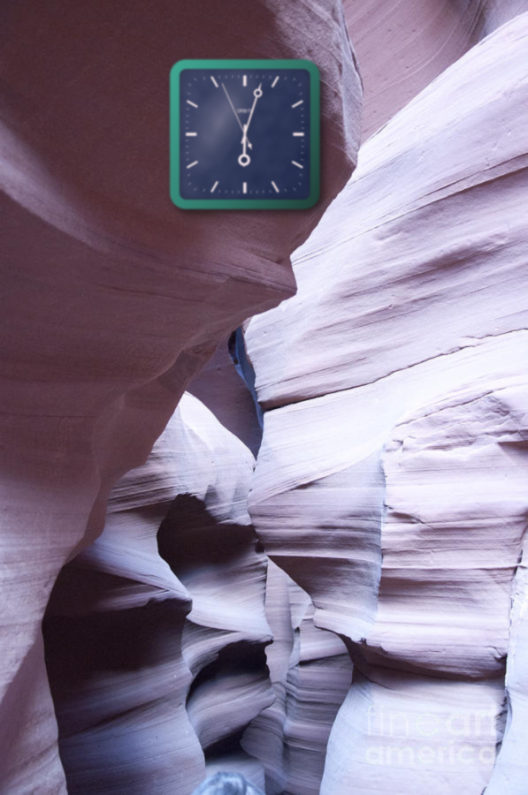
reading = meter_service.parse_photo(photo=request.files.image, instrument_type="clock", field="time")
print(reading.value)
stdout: 6:02:56
